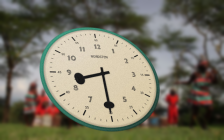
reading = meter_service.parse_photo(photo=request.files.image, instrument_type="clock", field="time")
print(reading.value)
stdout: 8:30
